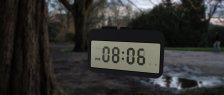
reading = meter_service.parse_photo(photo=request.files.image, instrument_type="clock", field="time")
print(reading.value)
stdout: 8:06
